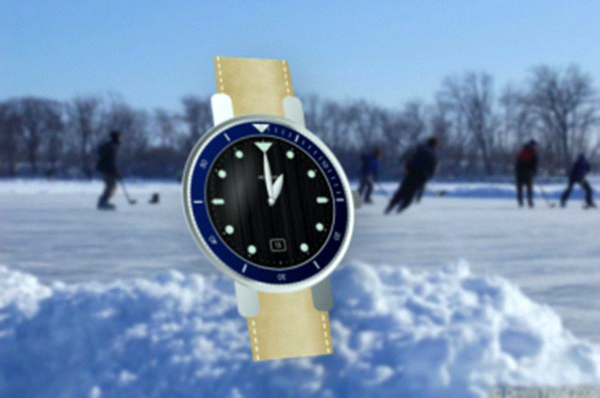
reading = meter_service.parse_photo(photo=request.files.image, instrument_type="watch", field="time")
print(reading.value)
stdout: 1:00
